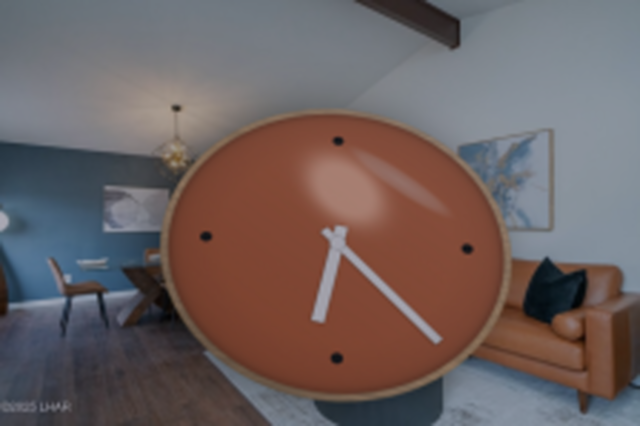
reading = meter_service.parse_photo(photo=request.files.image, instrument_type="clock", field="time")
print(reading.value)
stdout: 6:23
